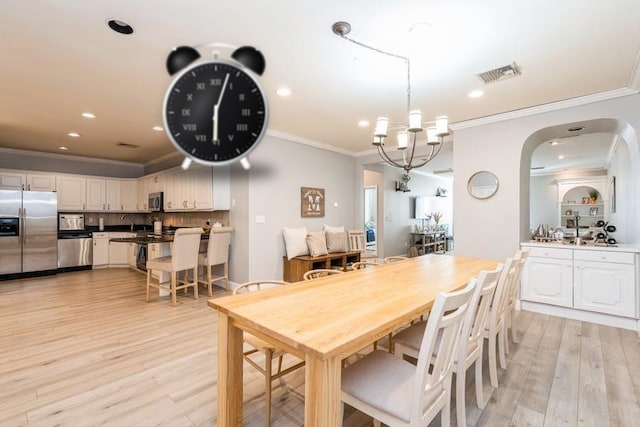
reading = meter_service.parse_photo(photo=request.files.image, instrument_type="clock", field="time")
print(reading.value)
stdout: 6:03
